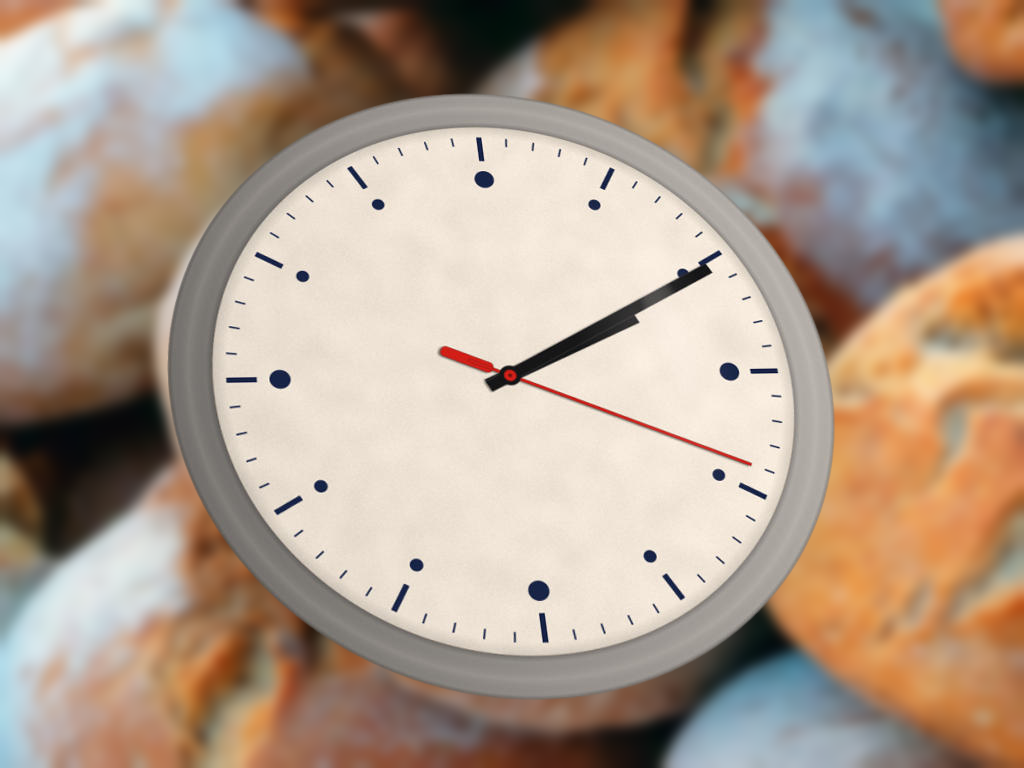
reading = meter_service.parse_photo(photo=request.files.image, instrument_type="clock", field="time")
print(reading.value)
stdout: 2:10:19
